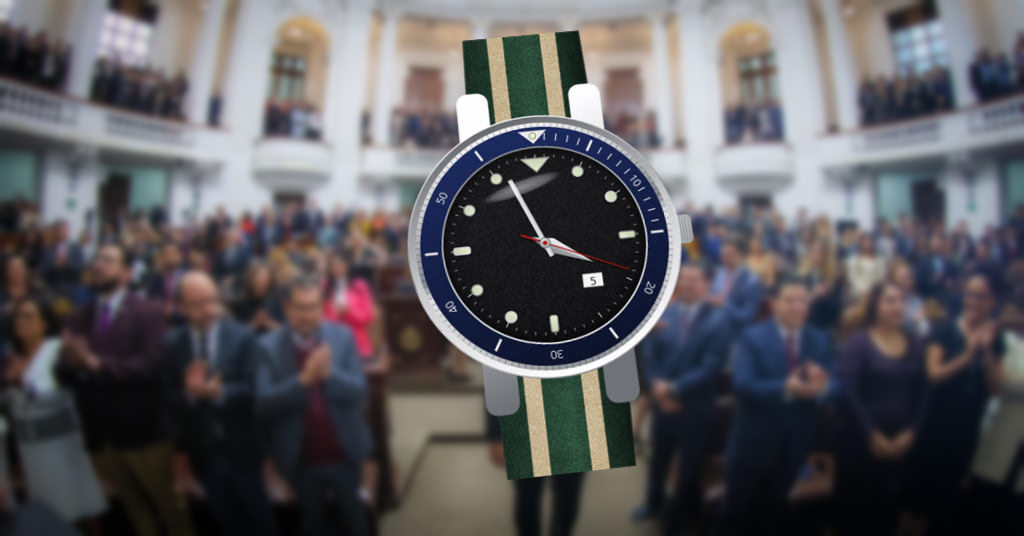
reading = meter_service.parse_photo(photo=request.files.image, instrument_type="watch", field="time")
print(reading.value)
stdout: 3:56:19
